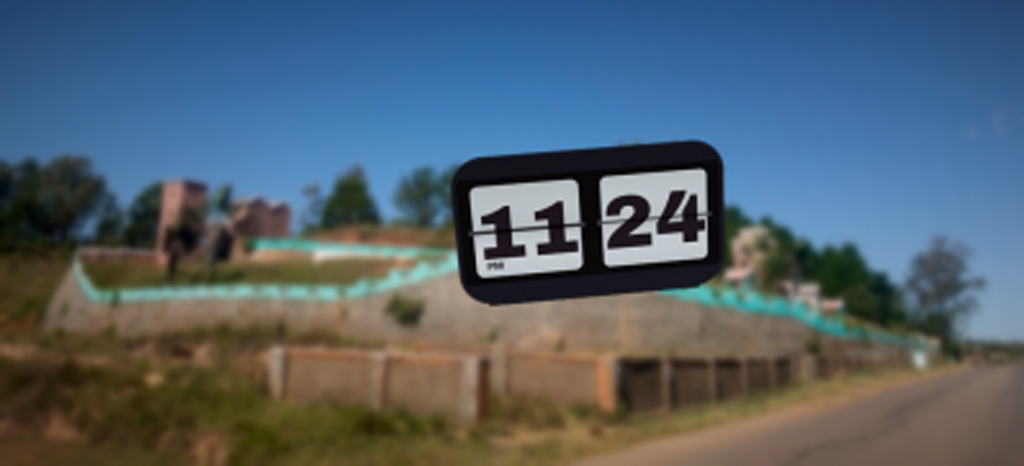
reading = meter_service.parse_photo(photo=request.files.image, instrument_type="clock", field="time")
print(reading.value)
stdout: 11:24
